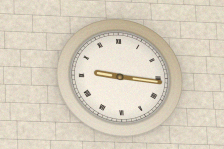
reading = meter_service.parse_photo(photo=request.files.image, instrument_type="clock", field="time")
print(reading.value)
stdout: 9:16
